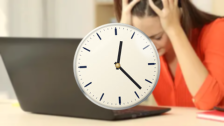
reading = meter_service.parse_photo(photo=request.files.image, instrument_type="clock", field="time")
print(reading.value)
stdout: 12:23
